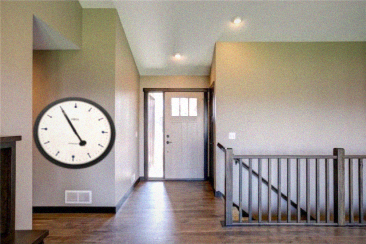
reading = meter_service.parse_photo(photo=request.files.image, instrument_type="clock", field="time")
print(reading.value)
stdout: 4:55
